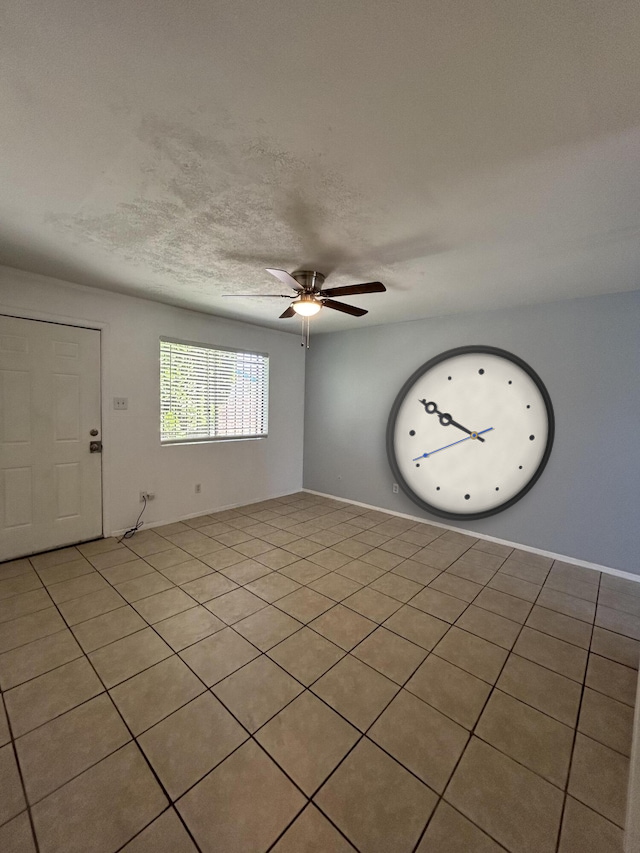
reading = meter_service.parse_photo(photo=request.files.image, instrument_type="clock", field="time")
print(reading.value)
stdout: 9:49:41
